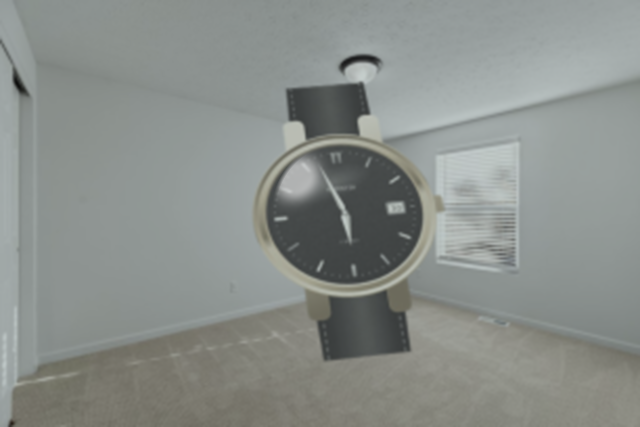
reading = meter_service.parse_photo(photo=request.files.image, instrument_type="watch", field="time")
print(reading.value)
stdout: 5:57
